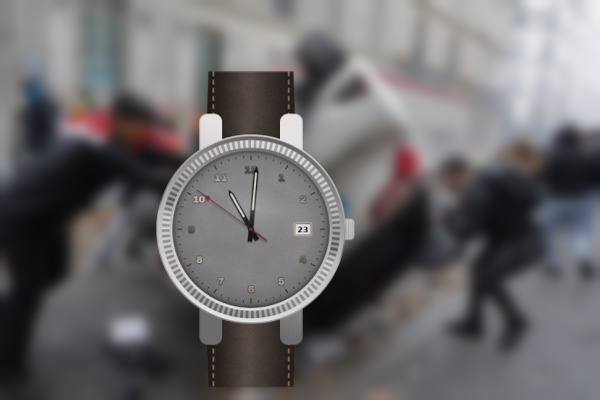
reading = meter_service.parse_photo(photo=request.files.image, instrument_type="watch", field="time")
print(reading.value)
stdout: 11:00:51
